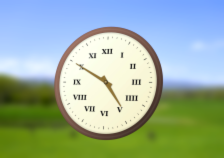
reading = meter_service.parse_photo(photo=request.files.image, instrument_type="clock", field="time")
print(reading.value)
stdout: 4:50
